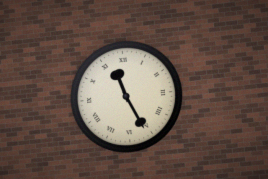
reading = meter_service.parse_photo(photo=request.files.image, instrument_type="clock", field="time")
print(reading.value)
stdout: 11:26
